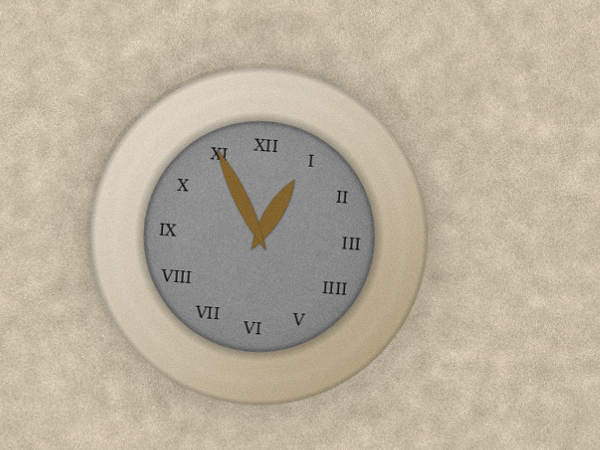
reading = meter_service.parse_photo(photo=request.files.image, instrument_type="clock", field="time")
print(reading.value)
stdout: 12:55
